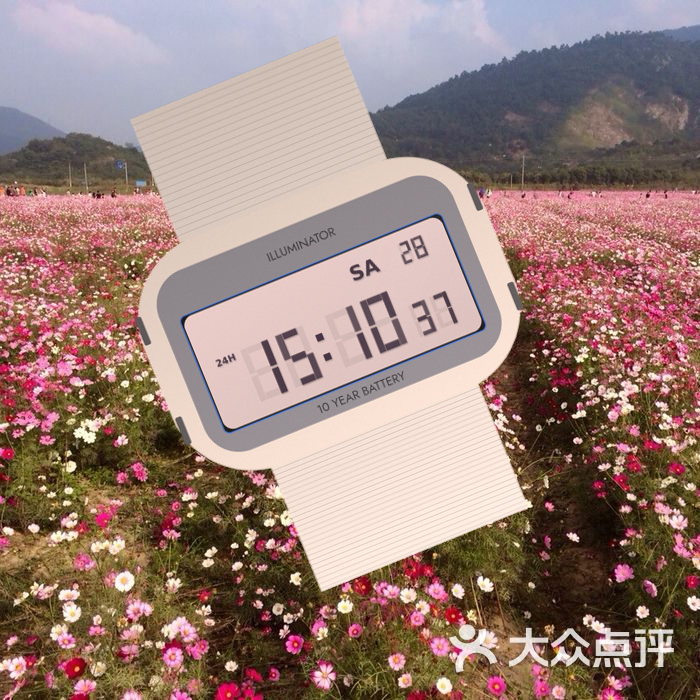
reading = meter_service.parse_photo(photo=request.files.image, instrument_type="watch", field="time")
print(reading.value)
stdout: 15:10:37
